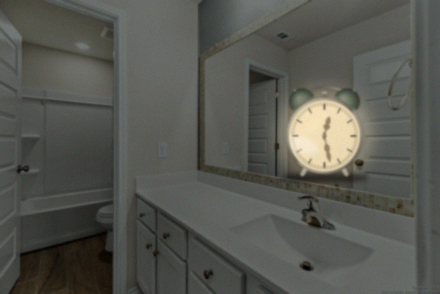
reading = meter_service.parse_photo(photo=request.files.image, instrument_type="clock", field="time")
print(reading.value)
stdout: 12:28
